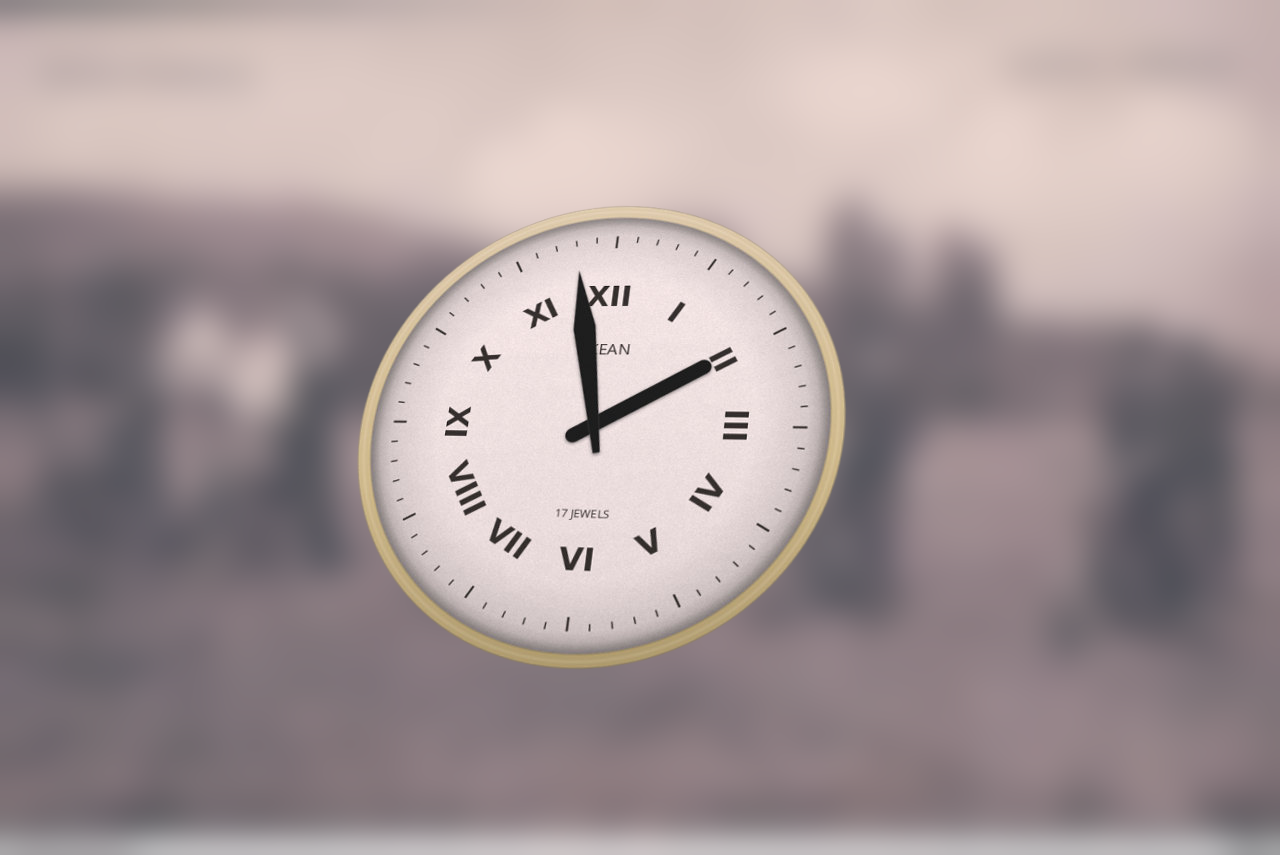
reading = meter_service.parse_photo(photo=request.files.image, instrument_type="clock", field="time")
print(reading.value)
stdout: 1:58
